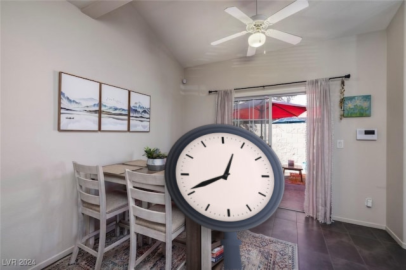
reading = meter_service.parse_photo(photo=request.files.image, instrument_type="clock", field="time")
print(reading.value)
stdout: 12:41
